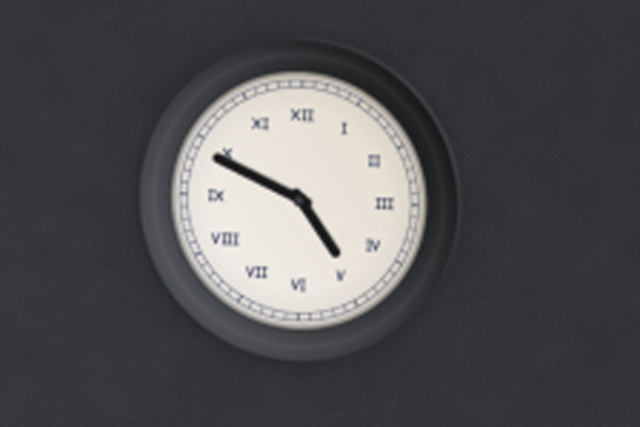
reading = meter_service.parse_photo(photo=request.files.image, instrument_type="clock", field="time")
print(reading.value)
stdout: 4:49
